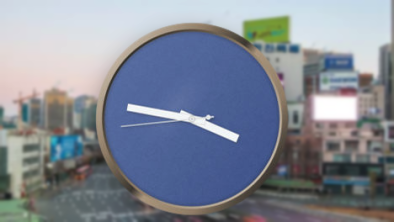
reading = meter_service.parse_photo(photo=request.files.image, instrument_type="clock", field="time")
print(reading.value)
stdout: 3:46:44
